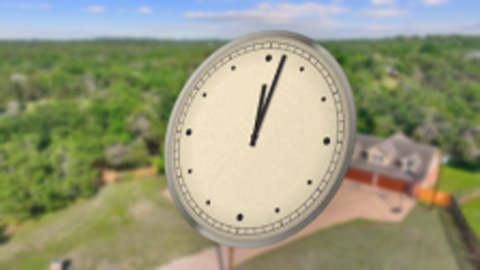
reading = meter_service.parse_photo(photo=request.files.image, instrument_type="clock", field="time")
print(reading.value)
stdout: 12:02
